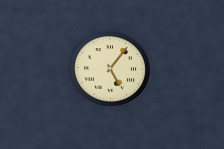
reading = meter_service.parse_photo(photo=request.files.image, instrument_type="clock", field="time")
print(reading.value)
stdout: 5:06
